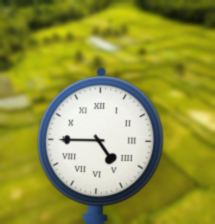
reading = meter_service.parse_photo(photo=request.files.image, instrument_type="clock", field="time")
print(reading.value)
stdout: 4:45
